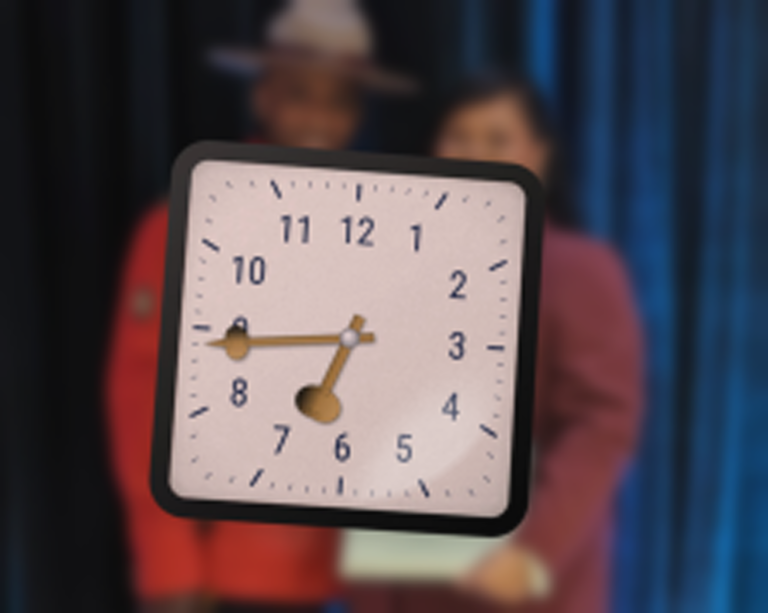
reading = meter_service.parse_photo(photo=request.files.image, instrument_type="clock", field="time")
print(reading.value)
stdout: 6:44
